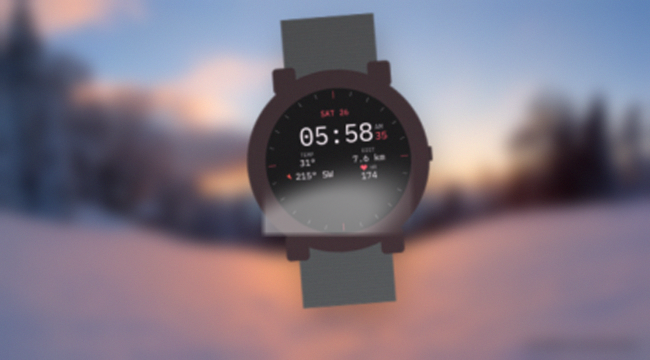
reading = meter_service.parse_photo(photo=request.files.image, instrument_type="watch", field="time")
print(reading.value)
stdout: 5:58
